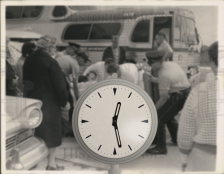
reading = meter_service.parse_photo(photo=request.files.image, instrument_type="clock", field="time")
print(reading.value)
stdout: 12:28
